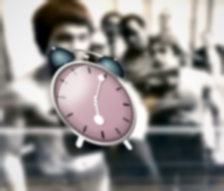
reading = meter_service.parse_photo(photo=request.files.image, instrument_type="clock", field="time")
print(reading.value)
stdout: 6:04
